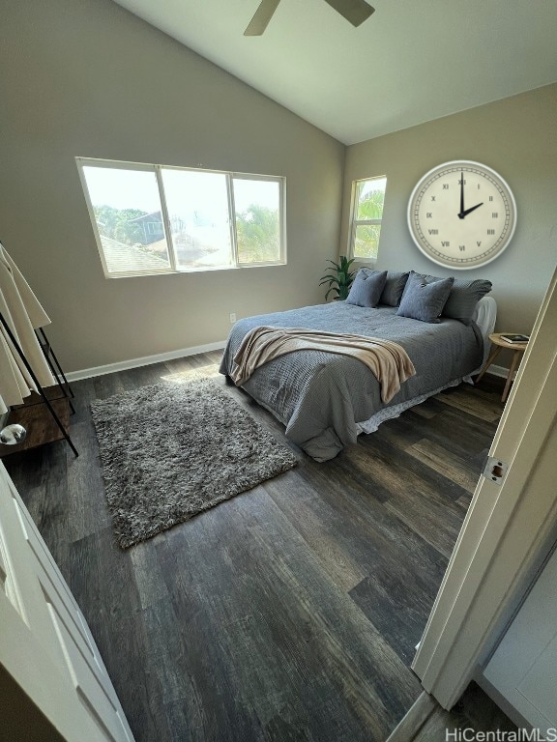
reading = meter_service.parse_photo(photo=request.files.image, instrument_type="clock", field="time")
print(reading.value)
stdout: 2:00
